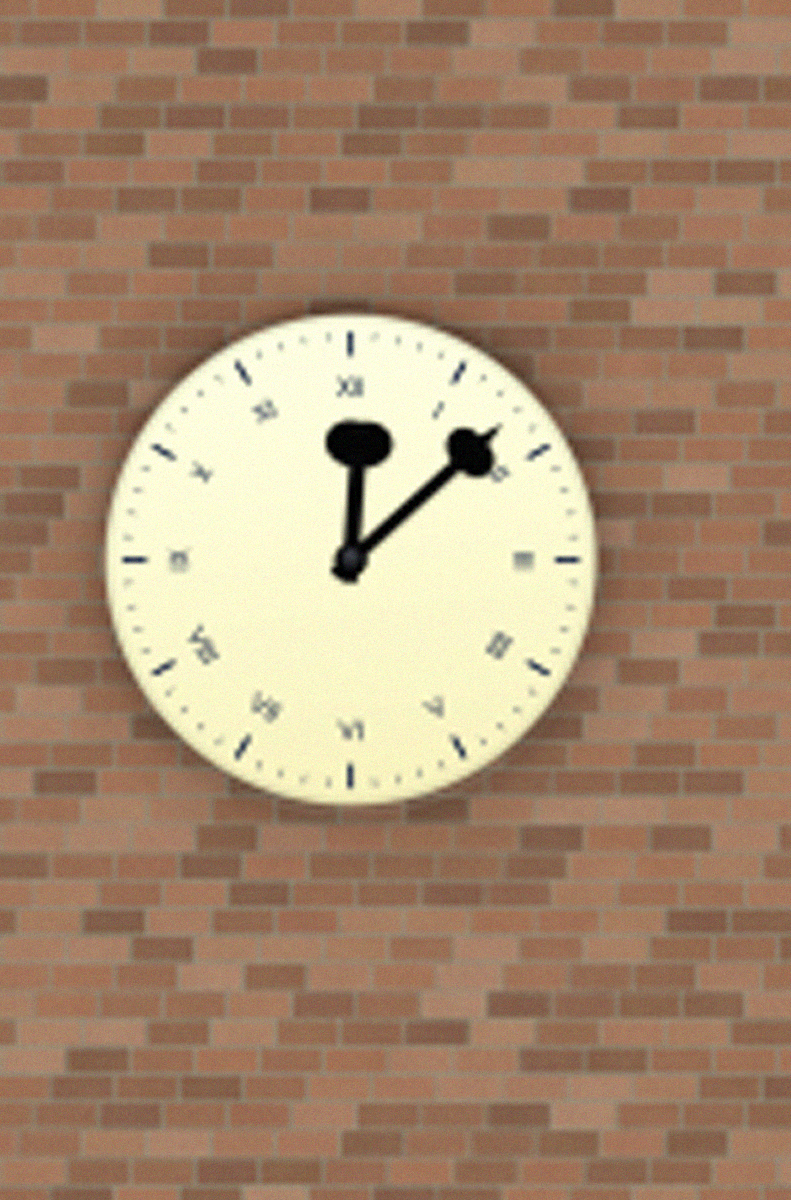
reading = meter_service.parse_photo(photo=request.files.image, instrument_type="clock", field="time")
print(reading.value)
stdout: 12:08
